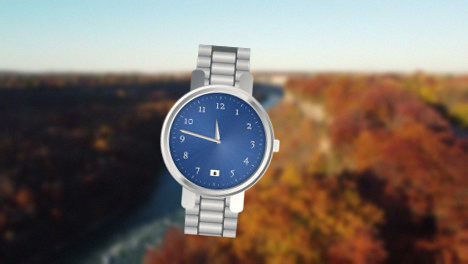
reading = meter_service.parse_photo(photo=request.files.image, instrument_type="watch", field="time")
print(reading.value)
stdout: 11:47
